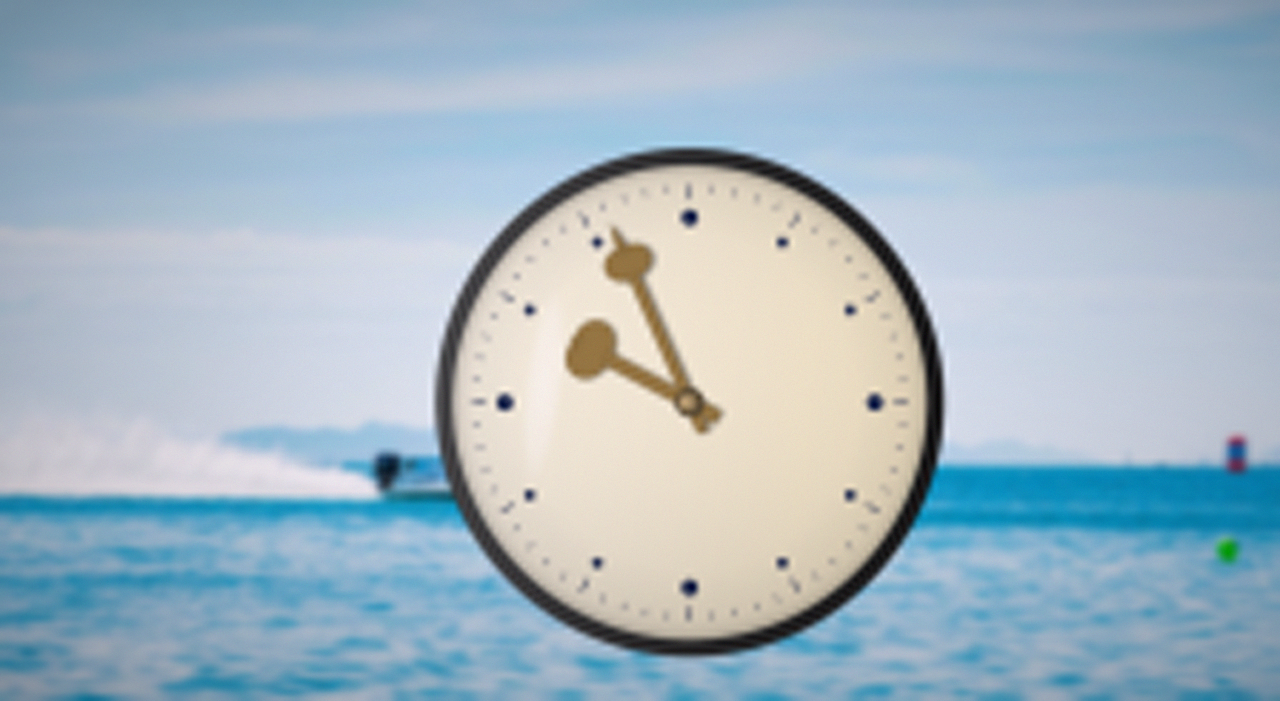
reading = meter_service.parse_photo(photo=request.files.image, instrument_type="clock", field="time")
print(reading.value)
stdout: 9:56
